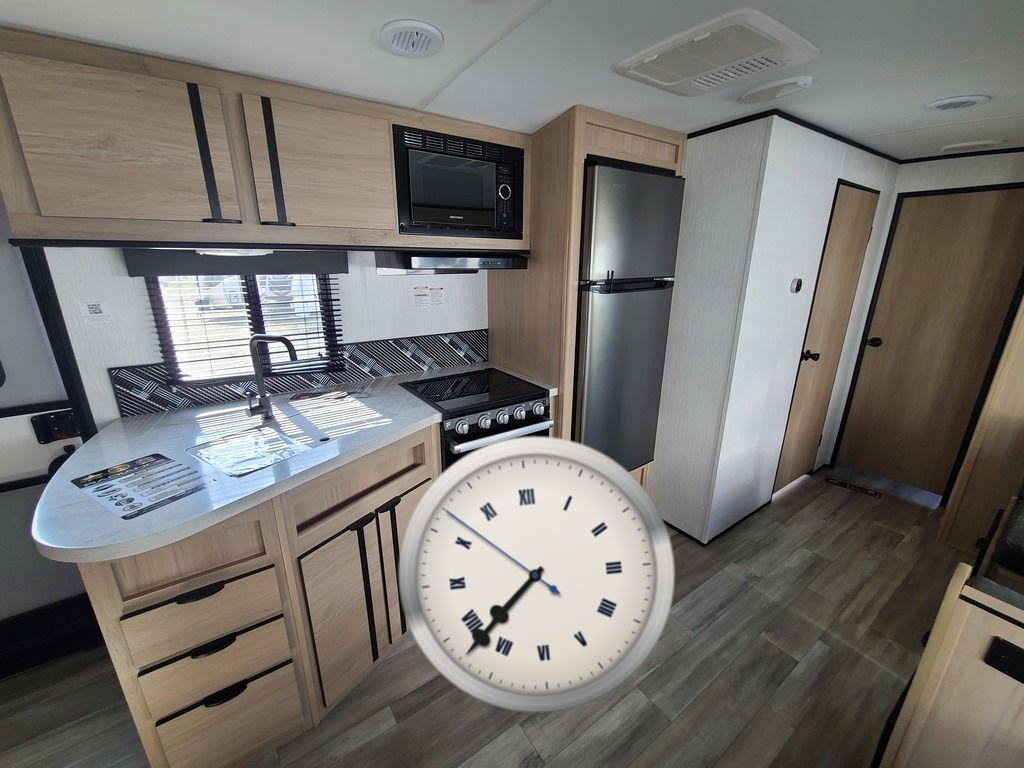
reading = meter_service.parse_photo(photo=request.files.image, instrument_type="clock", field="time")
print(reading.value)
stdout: 7:37:52
